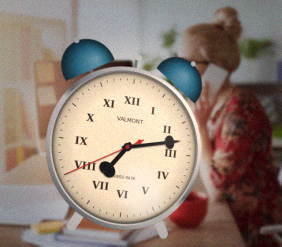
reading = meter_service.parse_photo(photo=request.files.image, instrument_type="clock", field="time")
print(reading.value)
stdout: 7:12:40
